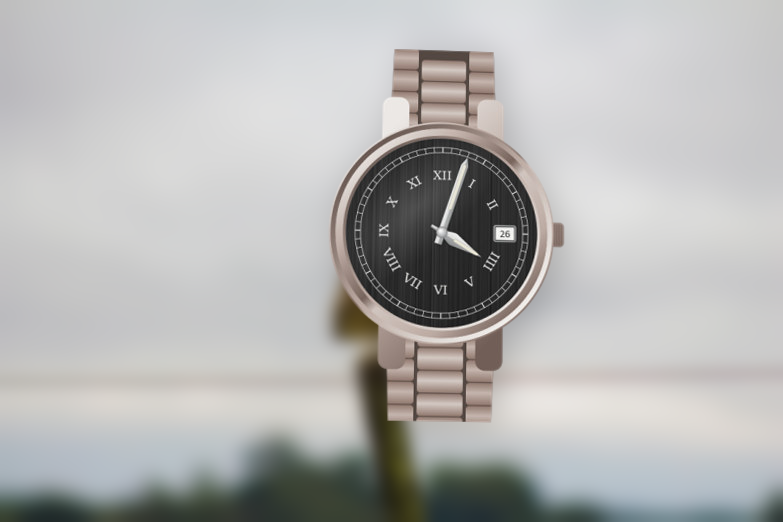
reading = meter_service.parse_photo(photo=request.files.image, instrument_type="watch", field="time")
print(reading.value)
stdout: 4:03
